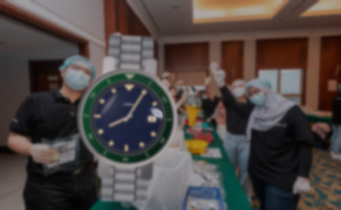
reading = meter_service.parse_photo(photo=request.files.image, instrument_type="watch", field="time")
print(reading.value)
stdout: 8:05
